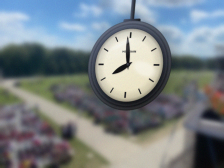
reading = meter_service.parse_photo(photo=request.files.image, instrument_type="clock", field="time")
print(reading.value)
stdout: 7:59
